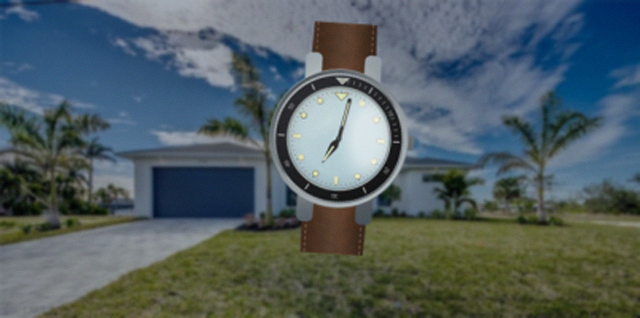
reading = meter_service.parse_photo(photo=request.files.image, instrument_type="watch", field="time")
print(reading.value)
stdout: 7:02
